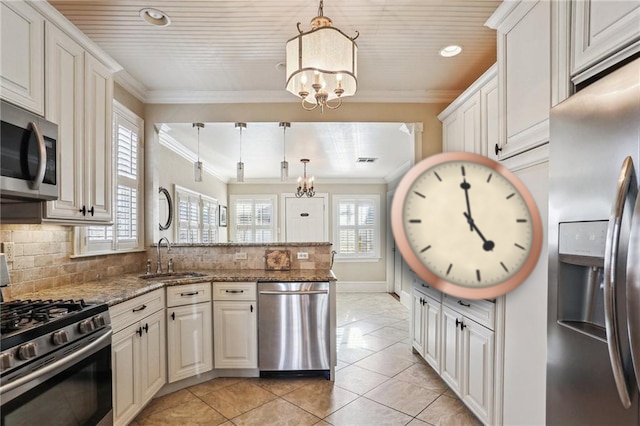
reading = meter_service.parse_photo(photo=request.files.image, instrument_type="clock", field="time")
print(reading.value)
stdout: 5:00
